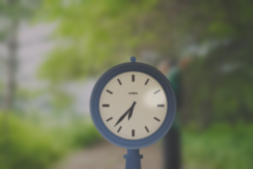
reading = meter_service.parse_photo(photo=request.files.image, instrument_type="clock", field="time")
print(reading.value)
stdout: 6:37
